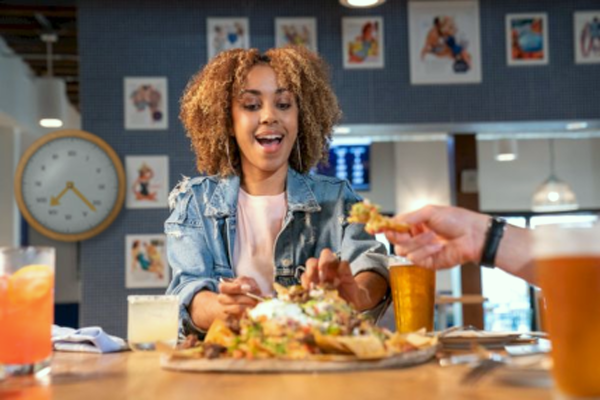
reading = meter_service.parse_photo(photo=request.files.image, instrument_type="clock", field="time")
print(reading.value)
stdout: 7:22
